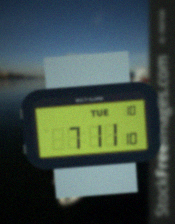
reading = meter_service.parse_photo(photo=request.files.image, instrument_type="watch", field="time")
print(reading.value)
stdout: 7:11:10
